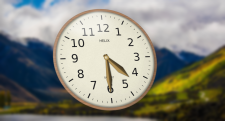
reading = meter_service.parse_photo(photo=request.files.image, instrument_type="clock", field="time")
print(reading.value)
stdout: 4:30
